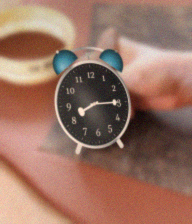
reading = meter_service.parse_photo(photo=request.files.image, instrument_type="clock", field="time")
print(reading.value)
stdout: 8:15
